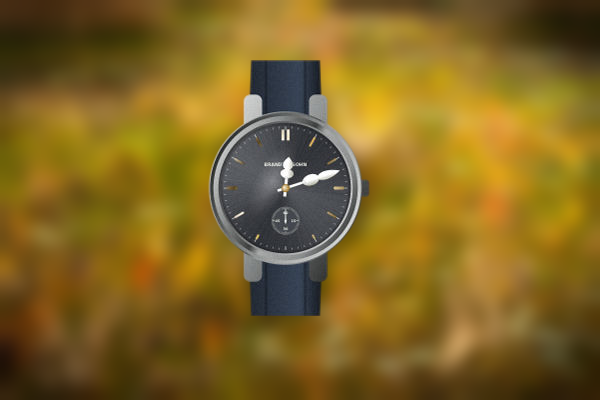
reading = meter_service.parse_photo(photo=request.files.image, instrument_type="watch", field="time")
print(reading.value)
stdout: 12:12
